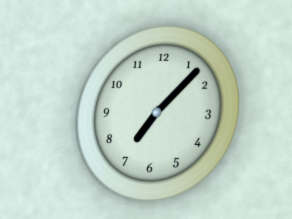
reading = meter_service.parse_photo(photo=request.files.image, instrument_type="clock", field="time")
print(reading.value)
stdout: 7:07
